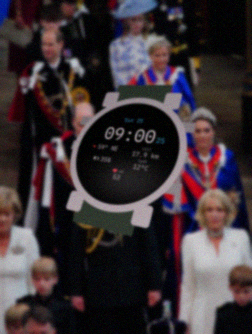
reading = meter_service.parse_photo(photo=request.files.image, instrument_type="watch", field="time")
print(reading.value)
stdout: 9:00
